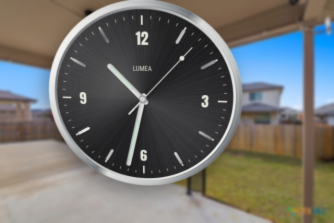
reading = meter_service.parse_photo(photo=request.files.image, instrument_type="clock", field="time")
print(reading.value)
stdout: 10:32:07
